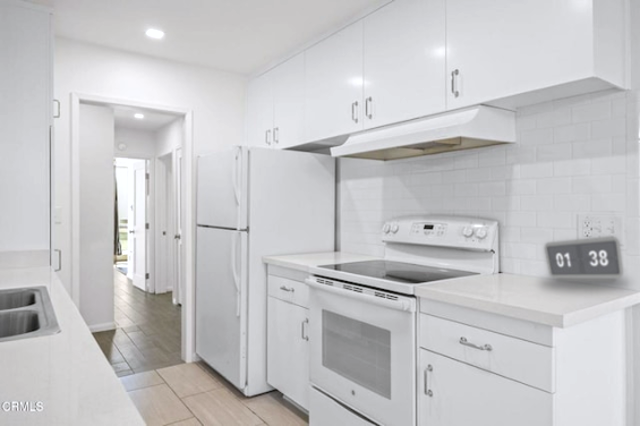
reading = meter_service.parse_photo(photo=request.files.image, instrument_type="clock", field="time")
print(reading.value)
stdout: 1:38
